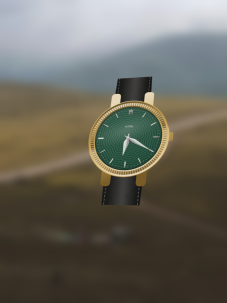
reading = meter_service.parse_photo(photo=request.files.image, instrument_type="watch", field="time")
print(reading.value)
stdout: 6:20
